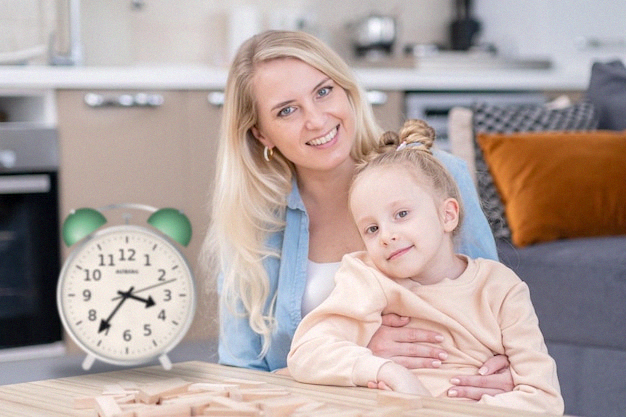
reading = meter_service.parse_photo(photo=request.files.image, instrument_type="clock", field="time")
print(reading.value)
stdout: 3:36:12
